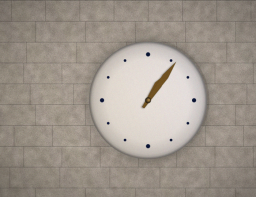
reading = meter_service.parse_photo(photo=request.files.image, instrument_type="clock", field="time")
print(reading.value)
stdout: 1:06
